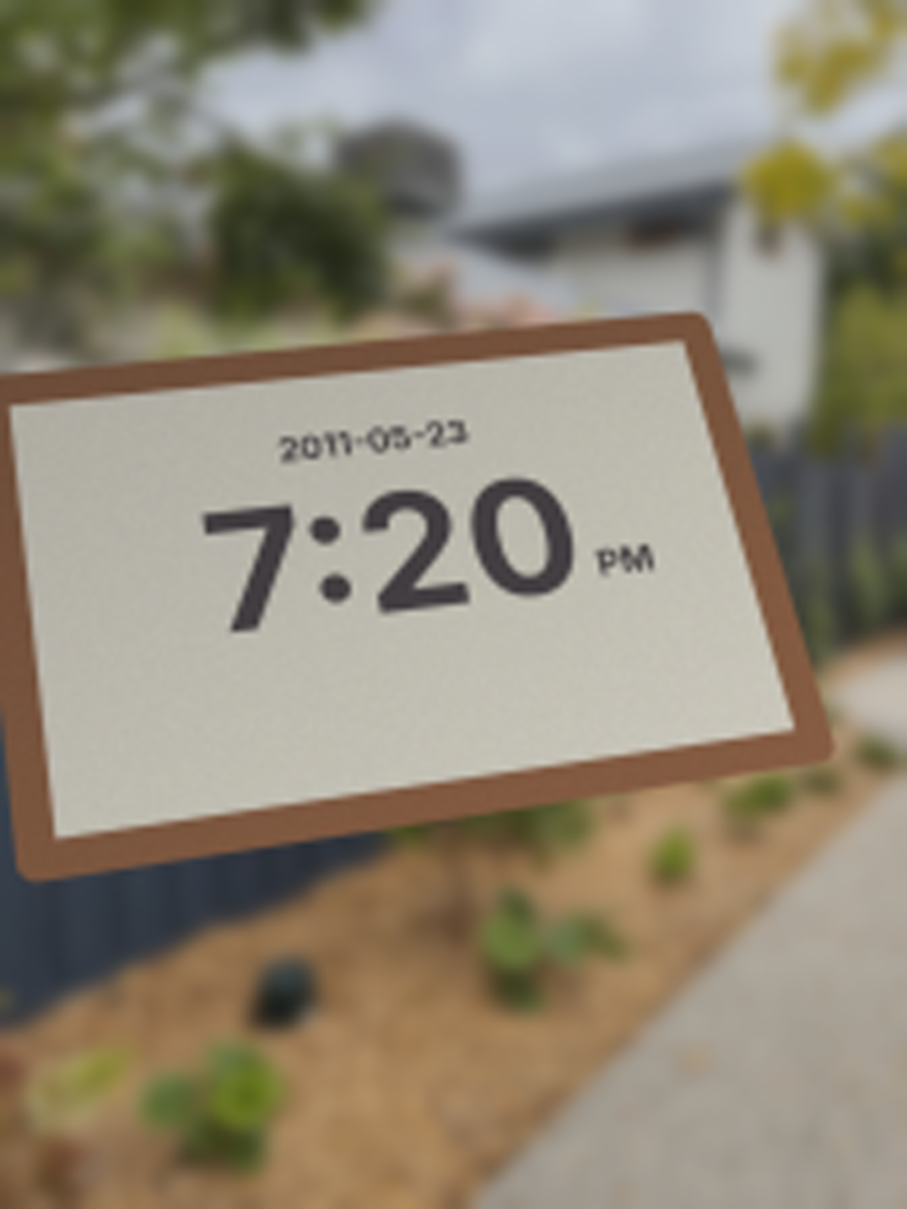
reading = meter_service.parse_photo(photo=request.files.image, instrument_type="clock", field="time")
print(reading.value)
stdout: 7:20
